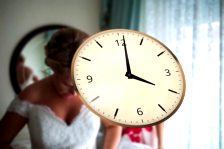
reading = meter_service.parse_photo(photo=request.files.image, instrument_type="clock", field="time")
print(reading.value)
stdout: 4:01
